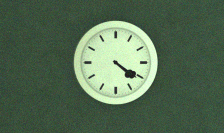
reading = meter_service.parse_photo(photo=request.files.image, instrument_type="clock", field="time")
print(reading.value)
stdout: 4:21
